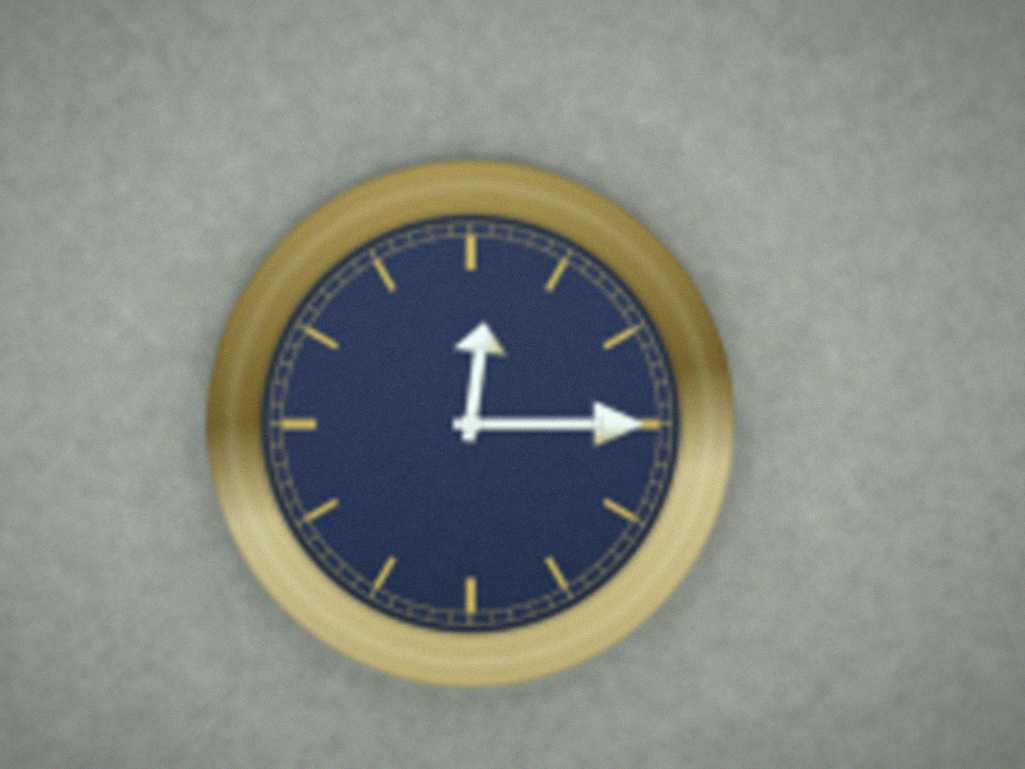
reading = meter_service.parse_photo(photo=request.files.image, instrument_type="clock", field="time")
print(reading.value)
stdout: 12:15
